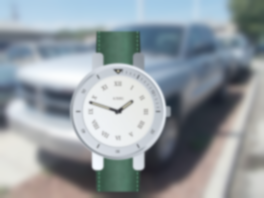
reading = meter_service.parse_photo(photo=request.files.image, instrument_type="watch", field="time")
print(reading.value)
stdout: 1:48
